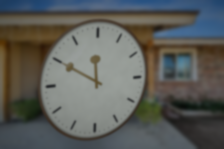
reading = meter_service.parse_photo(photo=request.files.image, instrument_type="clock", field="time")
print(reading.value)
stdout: 11:50
